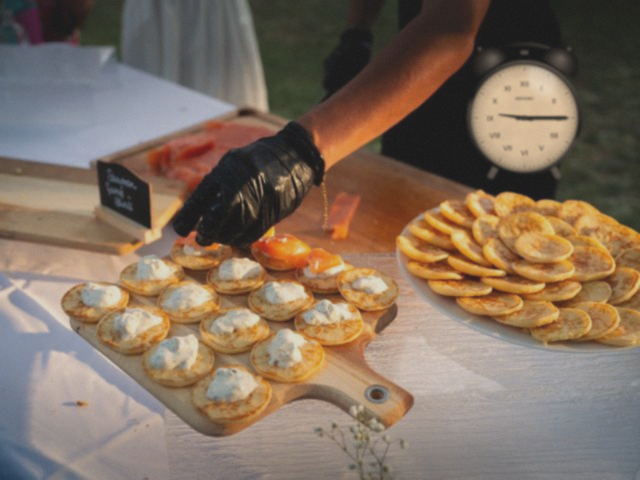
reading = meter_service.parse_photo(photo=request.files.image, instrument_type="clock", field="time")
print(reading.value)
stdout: 9:15
